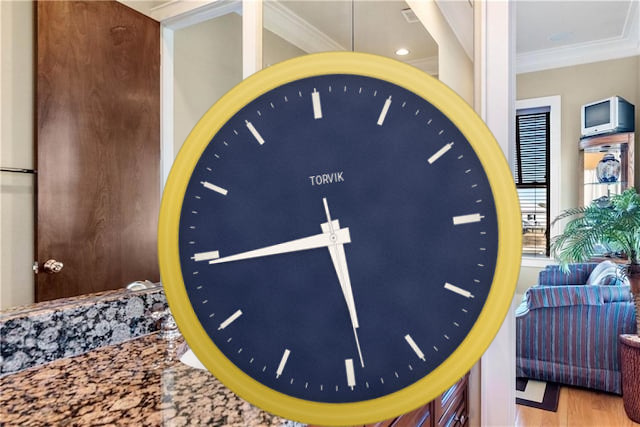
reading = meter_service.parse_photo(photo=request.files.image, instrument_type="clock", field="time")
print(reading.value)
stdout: 5:44:29
